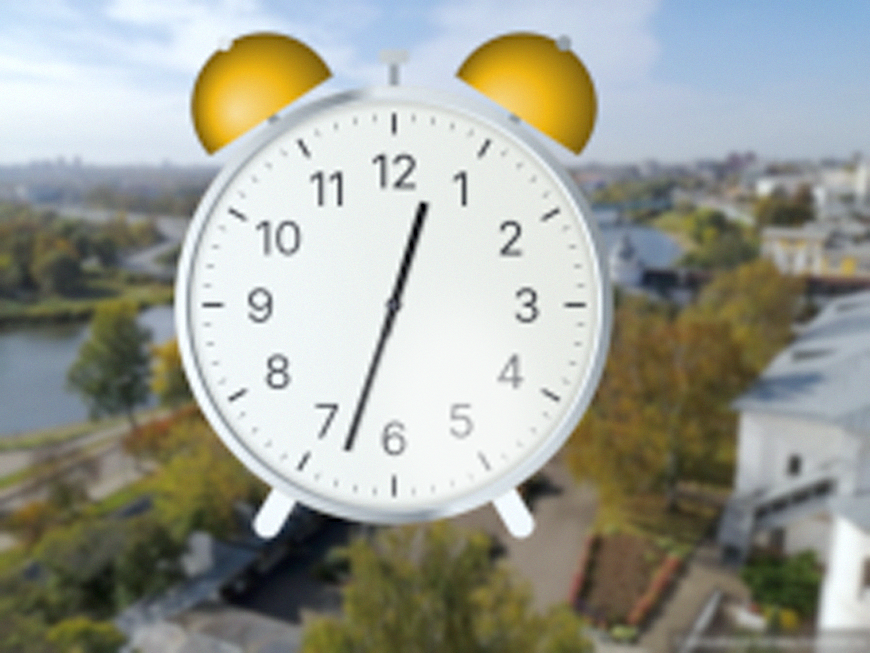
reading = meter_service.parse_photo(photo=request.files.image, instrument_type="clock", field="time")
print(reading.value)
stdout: 12:33
